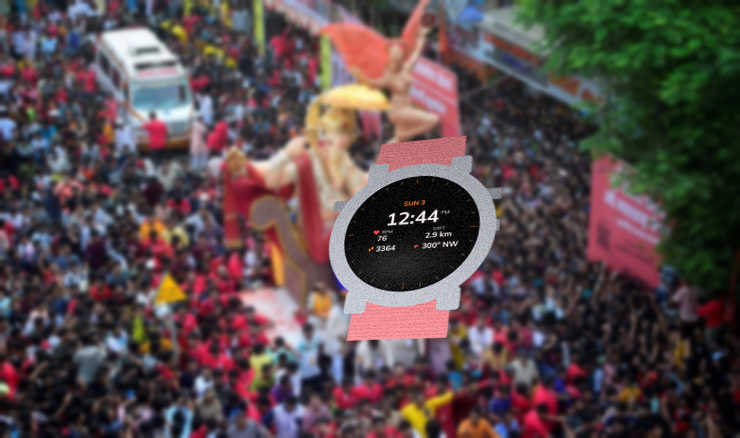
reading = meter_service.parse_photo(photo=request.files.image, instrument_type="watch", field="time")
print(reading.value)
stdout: 12:44
